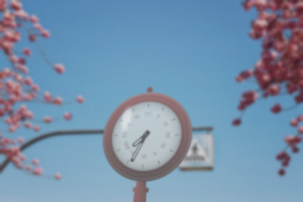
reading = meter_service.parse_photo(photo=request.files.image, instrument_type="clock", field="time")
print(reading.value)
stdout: 7:34
